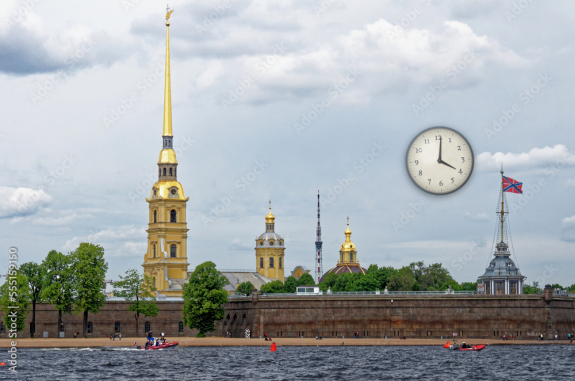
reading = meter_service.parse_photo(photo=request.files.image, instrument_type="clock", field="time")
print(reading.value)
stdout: 4:01
